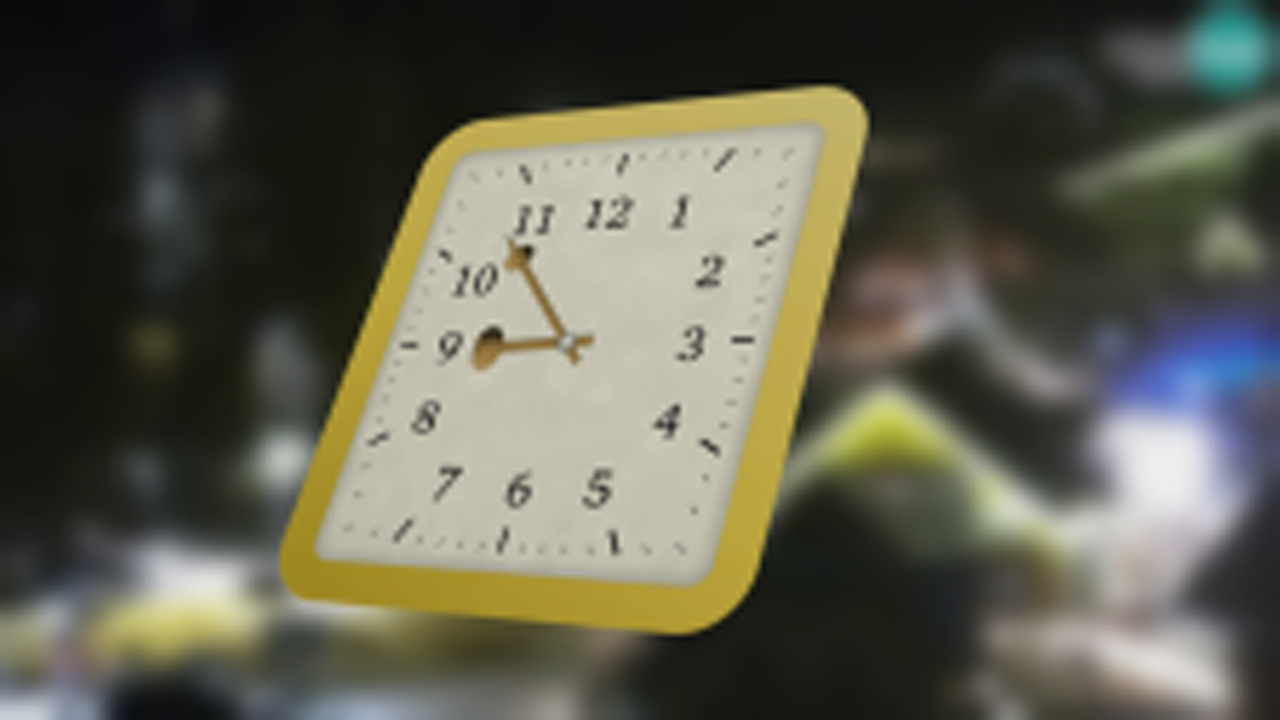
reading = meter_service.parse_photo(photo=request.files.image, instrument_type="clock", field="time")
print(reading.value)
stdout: 8:53
